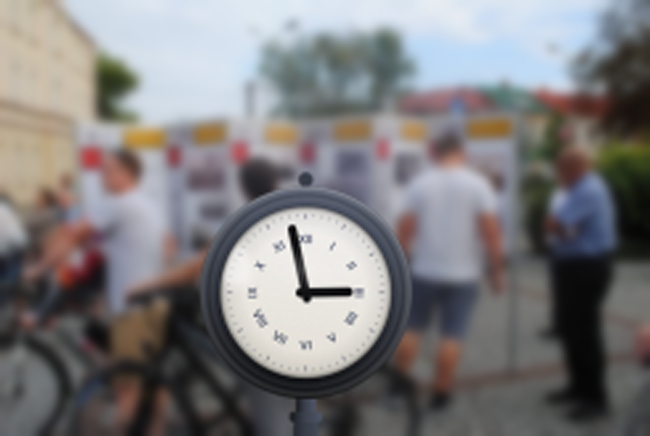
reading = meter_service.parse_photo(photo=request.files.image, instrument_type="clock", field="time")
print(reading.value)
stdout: 2:58
